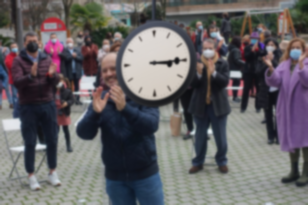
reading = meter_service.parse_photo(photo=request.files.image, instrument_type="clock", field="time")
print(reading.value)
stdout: 3:15
